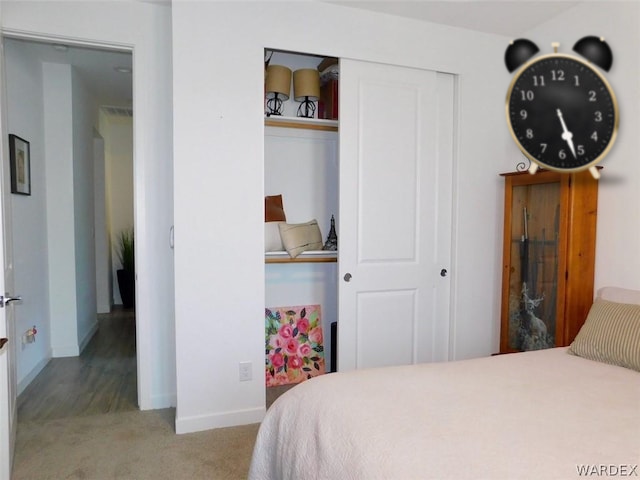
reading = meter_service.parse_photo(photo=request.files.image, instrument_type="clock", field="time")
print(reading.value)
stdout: 5:27
